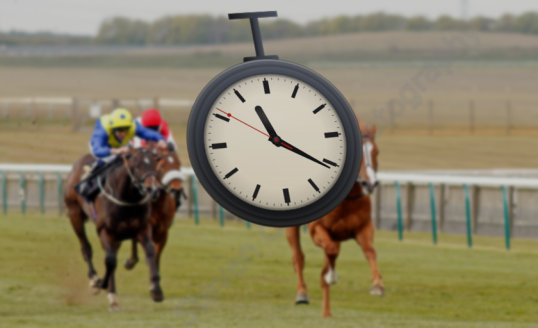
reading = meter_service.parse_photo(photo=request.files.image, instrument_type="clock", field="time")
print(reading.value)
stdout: 11:20:51
